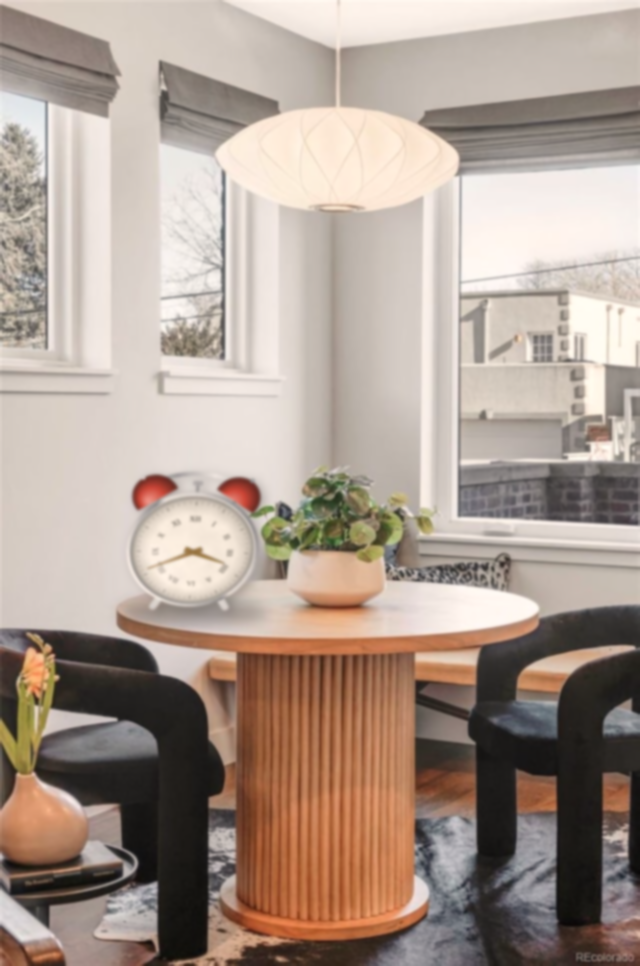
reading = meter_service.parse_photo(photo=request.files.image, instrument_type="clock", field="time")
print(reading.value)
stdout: 3:41
